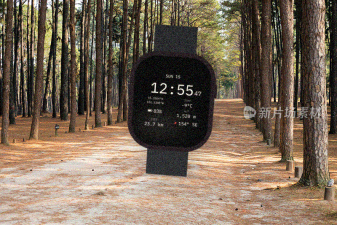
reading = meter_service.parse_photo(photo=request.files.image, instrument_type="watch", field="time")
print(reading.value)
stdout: 12:55
